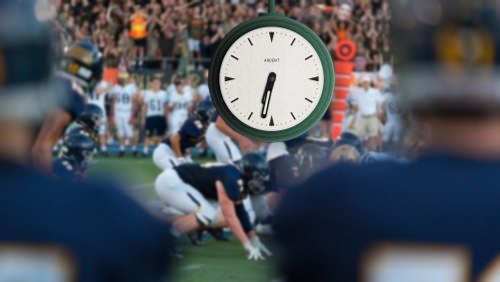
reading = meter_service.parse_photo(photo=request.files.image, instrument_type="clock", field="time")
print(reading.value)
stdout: 6:32
